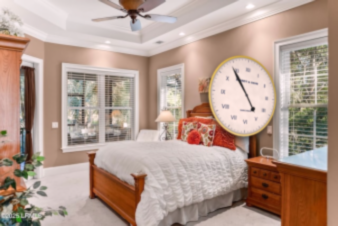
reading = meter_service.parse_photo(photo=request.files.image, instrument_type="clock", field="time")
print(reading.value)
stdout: 4:54
